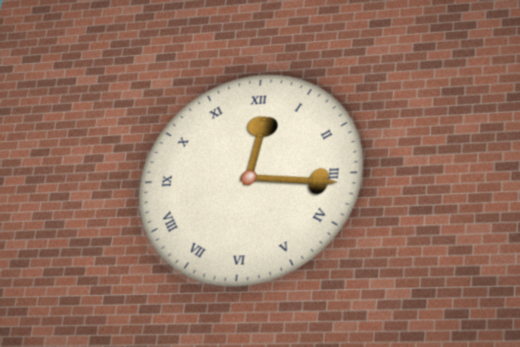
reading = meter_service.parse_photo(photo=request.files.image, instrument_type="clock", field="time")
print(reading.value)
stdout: 12:16
